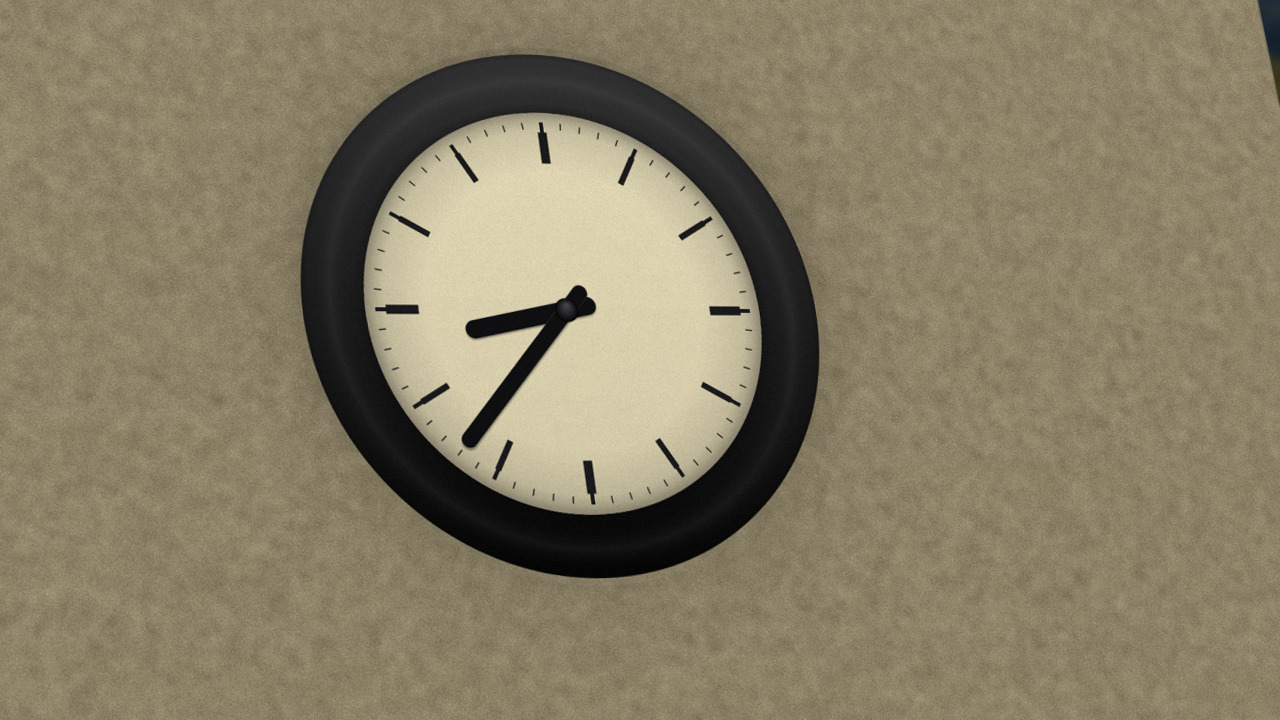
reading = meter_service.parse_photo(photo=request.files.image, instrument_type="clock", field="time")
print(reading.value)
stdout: 8:37
